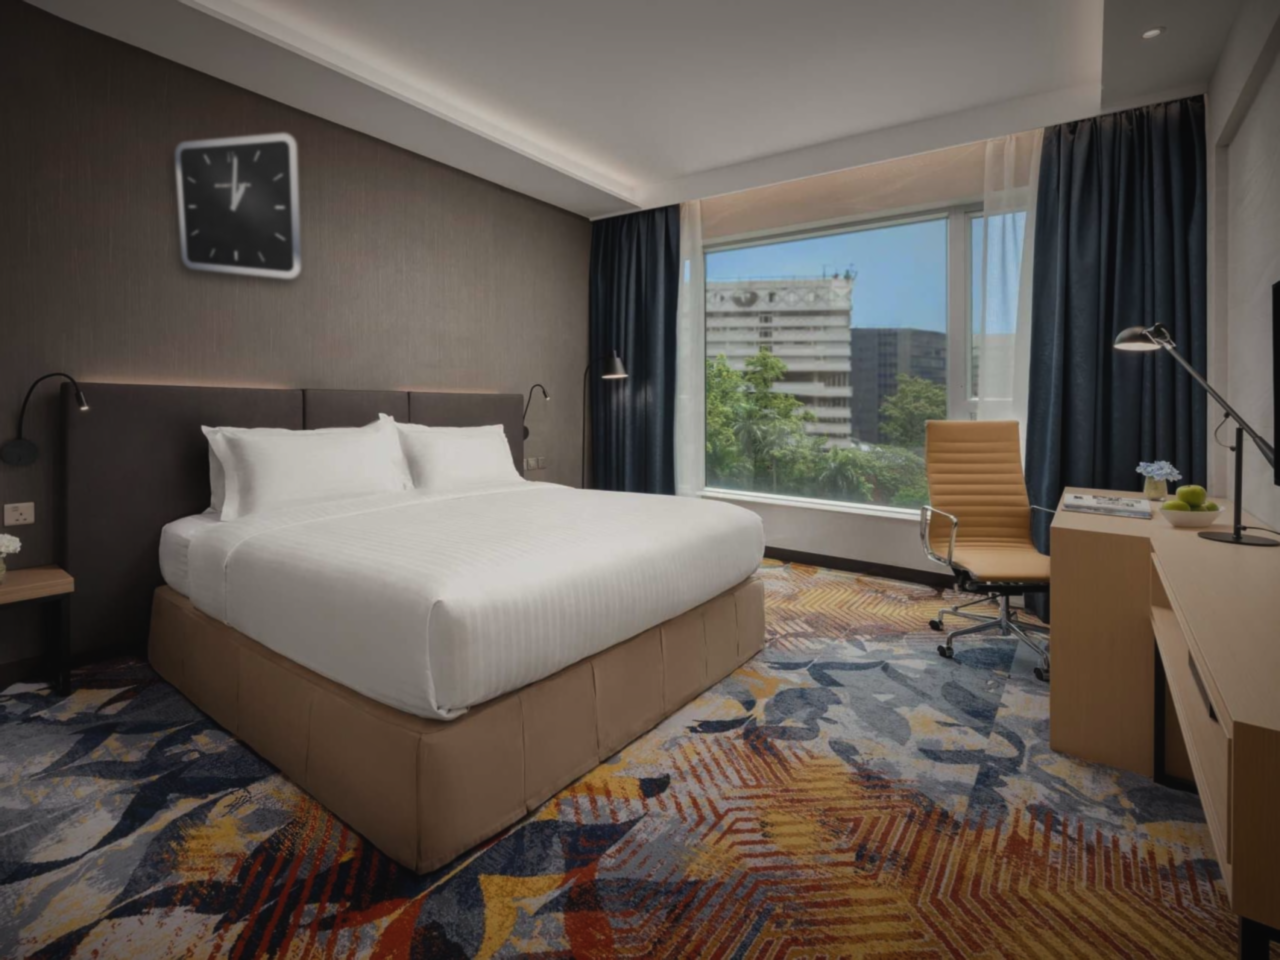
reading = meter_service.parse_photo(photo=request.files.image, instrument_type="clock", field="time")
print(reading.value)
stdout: 1:01
